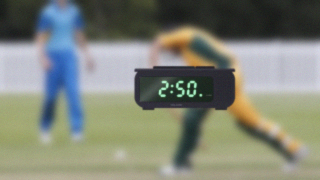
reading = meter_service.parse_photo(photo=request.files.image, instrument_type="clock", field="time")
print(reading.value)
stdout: 2:50
